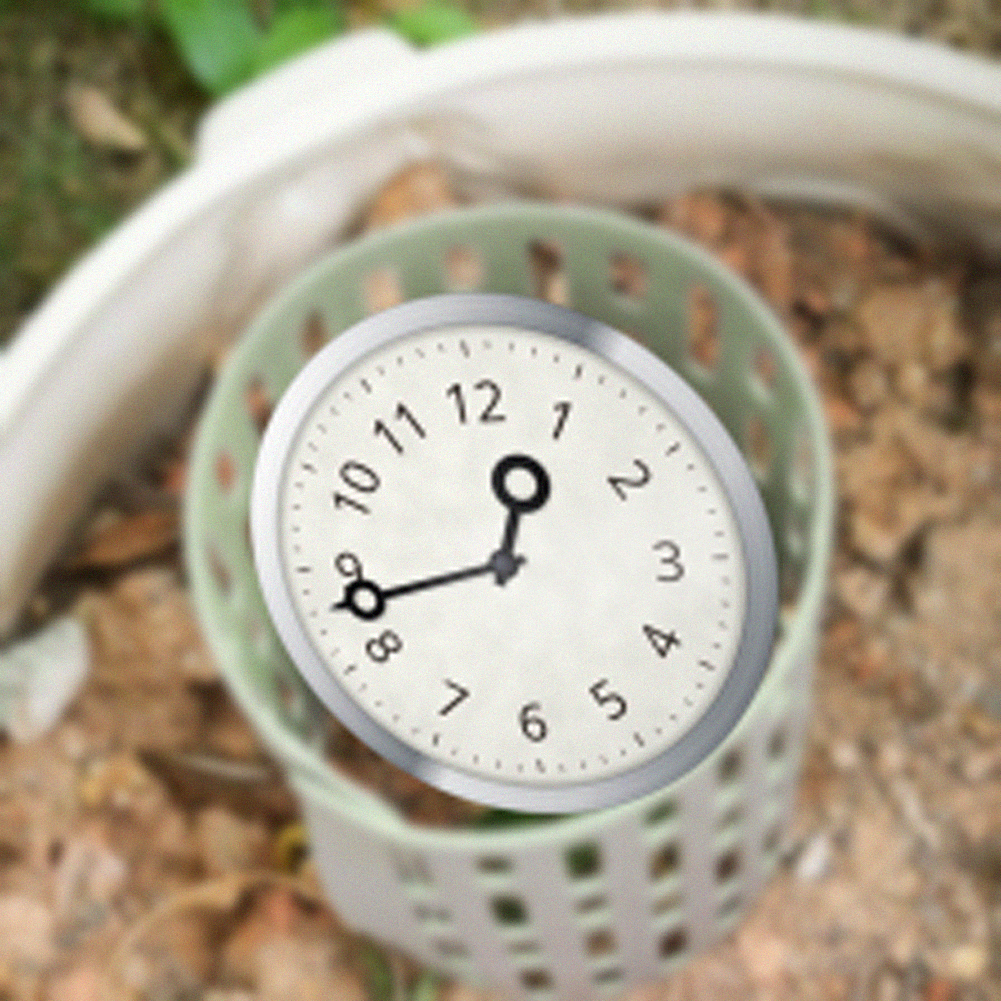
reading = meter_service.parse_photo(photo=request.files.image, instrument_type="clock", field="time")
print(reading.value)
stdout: 12:43
